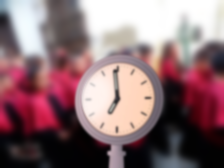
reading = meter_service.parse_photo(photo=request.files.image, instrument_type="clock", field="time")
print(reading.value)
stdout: 6:59
